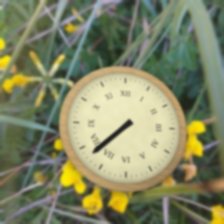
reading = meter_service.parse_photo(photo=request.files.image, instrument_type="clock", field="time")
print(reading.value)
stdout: 7:38
